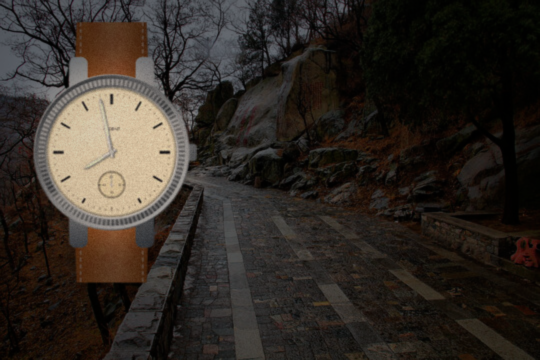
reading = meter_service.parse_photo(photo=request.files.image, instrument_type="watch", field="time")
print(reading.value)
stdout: 7:58
